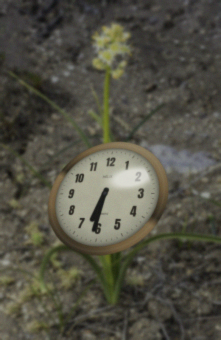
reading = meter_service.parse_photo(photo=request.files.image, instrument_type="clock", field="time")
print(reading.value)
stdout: 6:31
